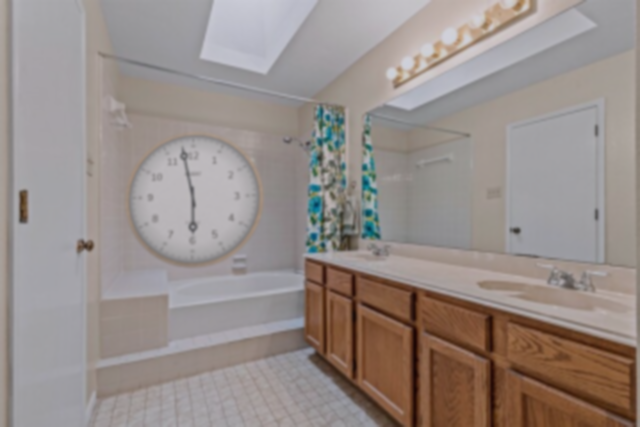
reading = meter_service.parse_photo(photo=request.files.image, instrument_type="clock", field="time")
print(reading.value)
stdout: 5:58
